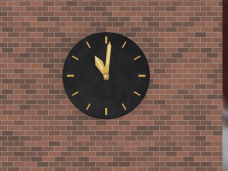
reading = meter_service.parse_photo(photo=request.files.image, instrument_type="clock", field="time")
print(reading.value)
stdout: 11:01
